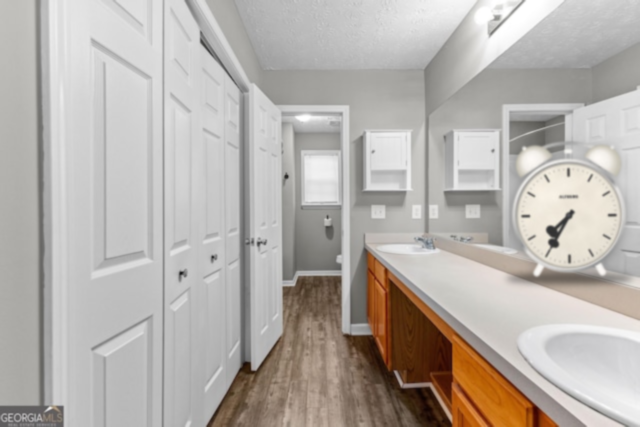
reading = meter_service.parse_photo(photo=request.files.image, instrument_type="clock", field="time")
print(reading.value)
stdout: 7:35
